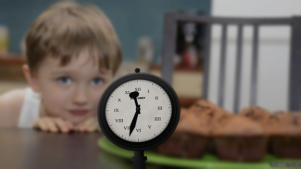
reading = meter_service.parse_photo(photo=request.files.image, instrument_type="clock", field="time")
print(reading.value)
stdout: 11:33
